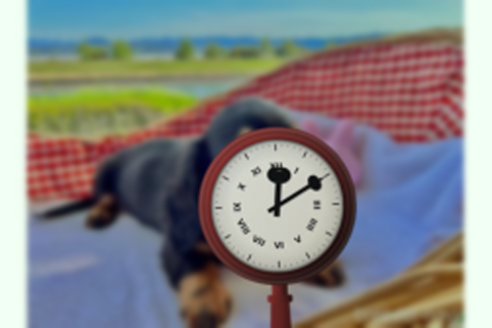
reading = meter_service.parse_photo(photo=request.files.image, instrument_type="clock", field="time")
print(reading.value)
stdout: 12:10
